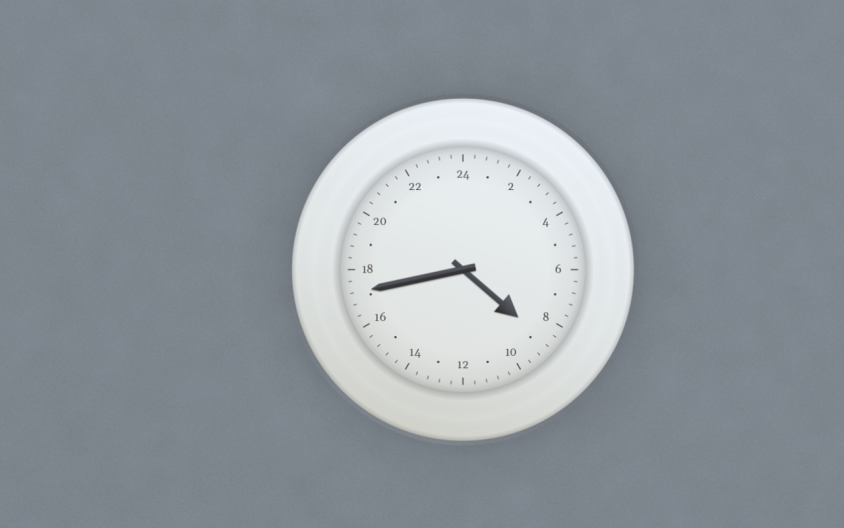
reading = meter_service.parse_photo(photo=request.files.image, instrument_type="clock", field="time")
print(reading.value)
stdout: 8:43
